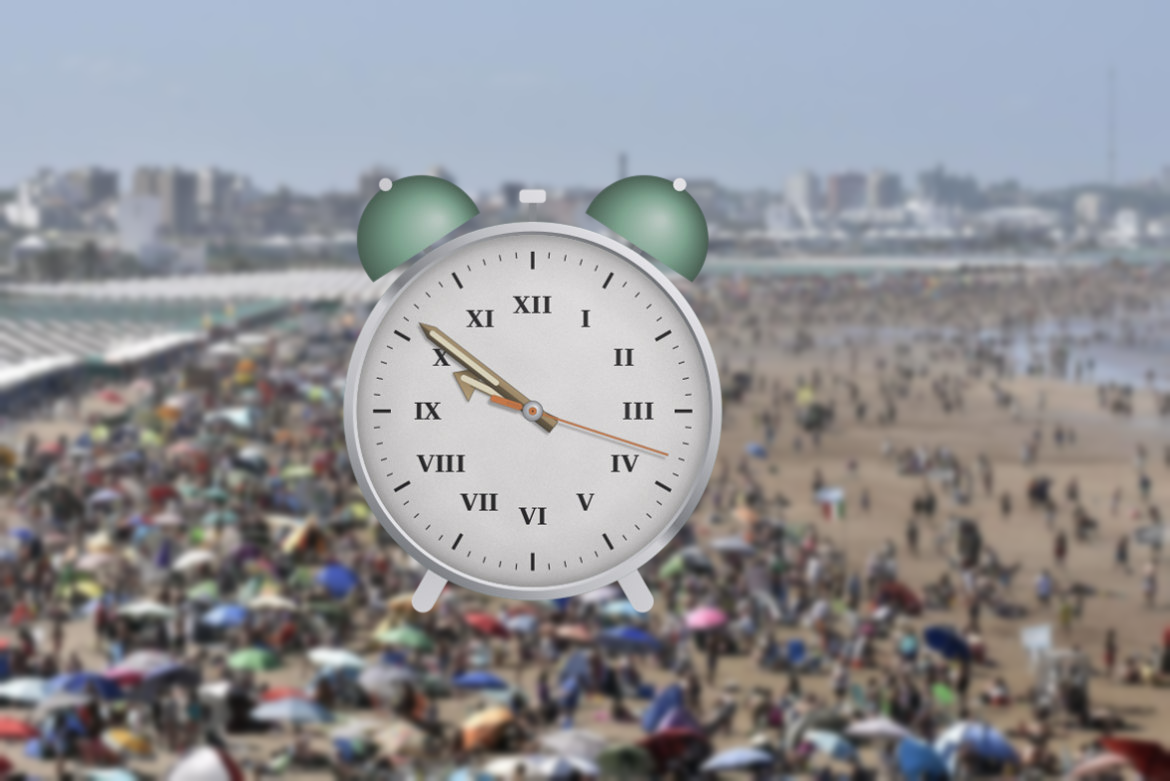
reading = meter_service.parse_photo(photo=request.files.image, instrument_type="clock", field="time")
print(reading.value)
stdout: 9:51:18
